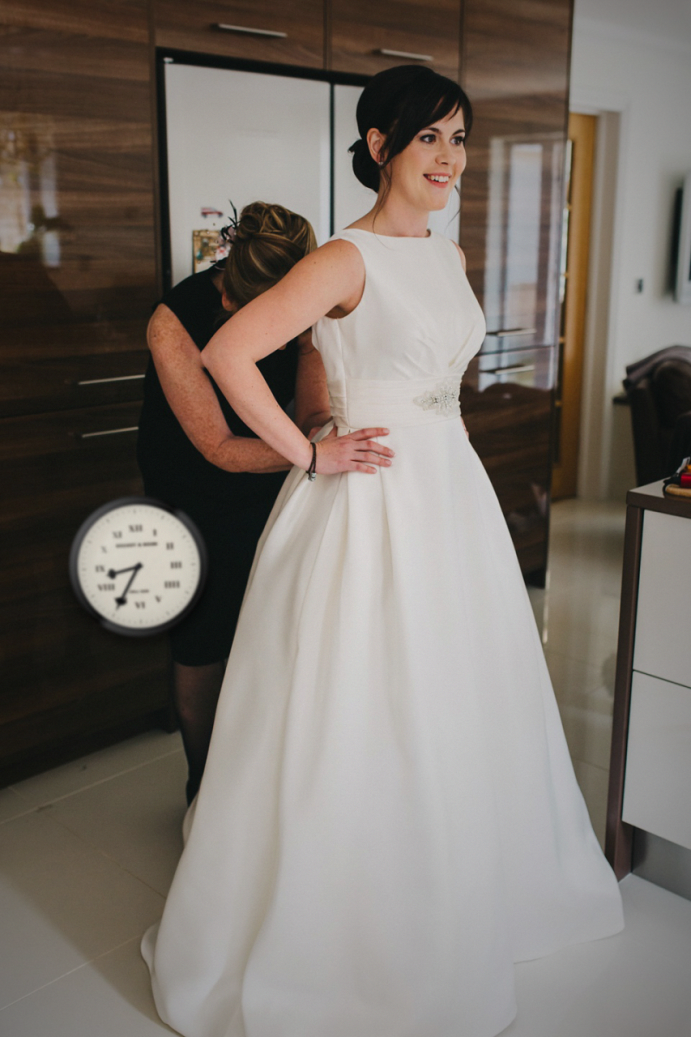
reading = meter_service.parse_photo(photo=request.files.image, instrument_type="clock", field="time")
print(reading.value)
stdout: 8:35
